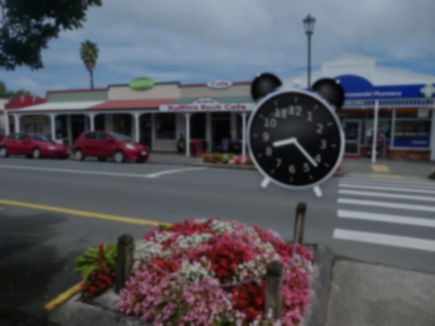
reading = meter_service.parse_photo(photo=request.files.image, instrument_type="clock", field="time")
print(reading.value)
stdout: 8:22
